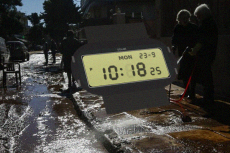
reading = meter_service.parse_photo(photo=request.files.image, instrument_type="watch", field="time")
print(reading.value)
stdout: 10:18:25
